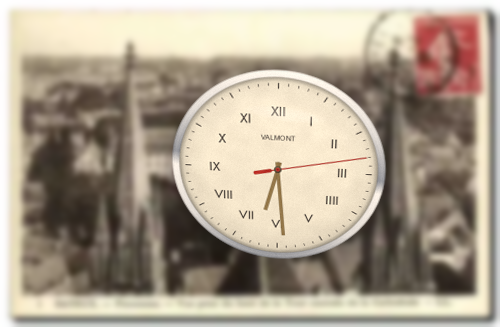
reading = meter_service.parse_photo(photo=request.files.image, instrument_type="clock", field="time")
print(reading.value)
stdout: 6:29:13
